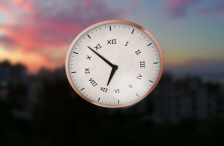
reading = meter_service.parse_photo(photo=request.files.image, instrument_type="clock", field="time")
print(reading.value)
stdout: 6:53
